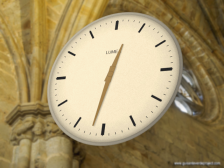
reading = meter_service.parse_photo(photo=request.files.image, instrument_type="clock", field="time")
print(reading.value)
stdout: 12:32
